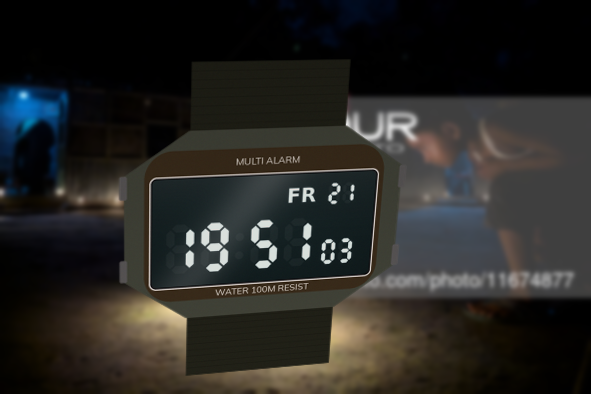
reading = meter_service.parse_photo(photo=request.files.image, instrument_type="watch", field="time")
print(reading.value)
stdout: 19:51:03
